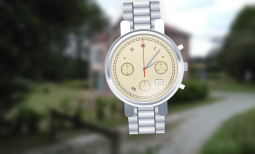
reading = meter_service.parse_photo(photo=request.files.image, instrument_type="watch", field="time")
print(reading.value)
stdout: 2:07
